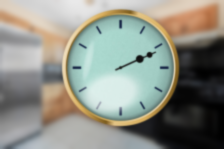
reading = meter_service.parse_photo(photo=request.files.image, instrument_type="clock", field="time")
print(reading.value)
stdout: 2:11
